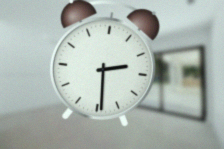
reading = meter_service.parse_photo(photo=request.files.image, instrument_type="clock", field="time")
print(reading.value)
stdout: 2:29
